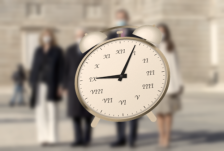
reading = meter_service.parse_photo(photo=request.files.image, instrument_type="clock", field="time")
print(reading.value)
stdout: 9:04
